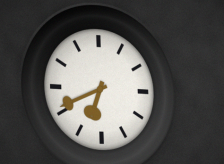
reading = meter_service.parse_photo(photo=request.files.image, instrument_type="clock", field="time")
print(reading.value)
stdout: 6:41
